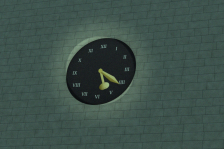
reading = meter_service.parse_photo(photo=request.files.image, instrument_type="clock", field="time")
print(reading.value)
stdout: 5:21
